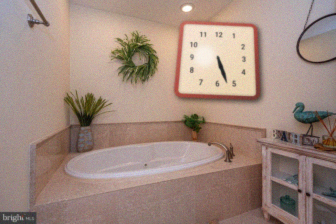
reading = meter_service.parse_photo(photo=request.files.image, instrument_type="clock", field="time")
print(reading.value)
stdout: 5:27
